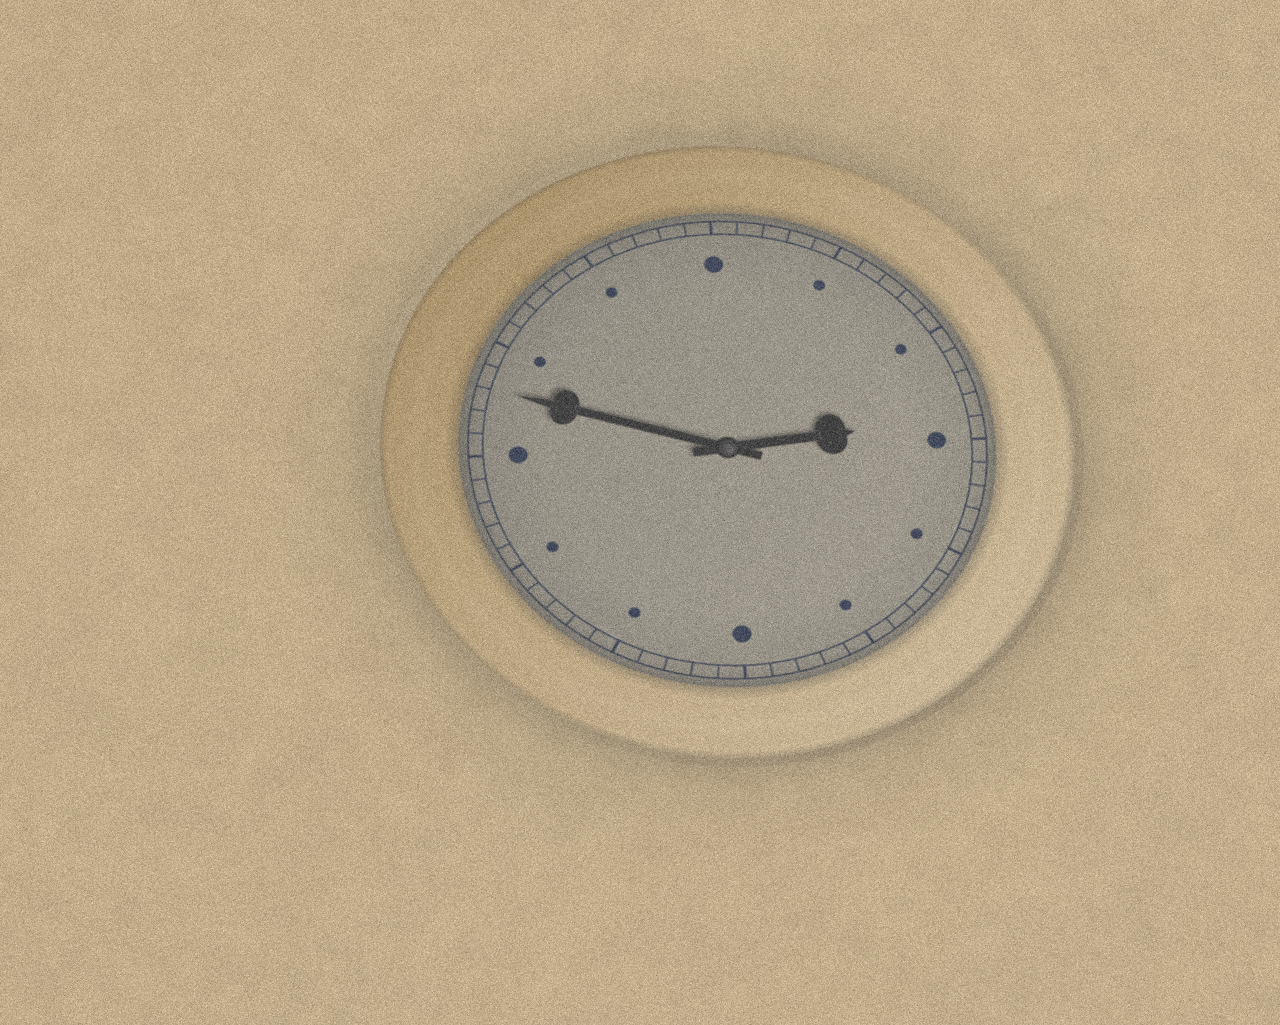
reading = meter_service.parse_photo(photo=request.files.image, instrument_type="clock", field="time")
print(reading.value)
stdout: 2:48
